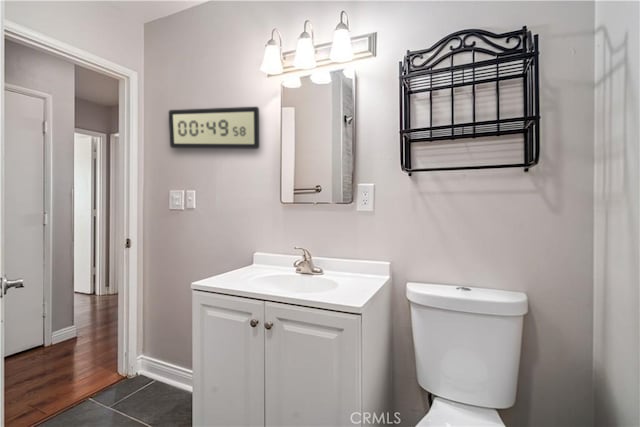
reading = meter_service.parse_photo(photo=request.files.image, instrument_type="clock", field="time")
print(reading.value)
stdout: 0:49
